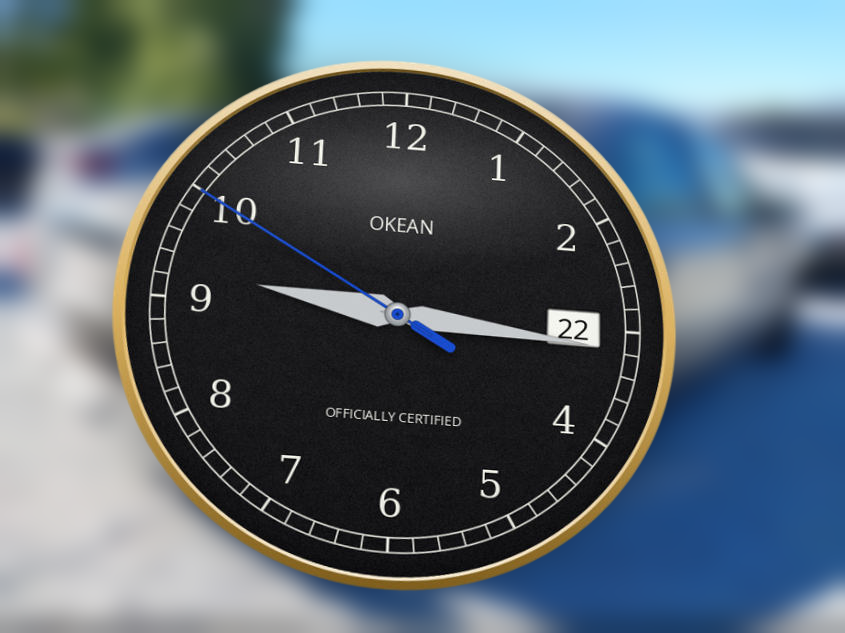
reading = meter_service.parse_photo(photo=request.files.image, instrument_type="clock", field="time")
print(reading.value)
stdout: 9:15:50
